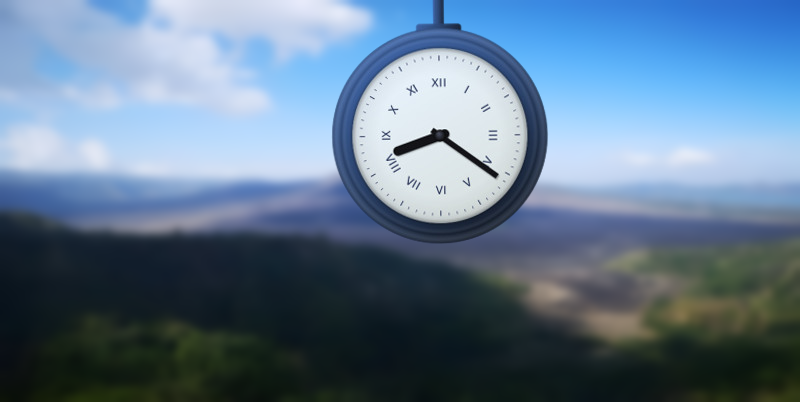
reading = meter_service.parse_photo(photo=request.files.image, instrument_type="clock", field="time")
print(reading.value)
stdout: 8:21
